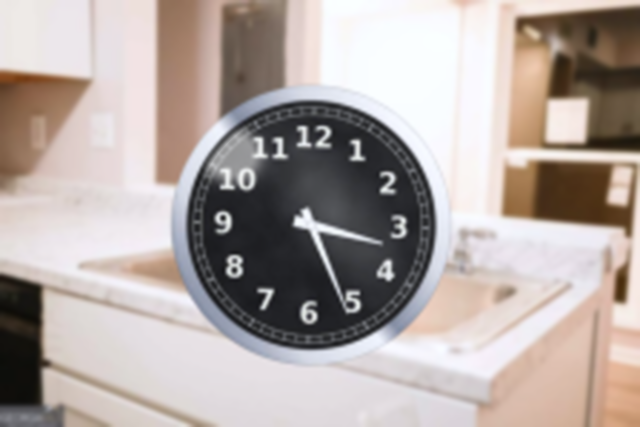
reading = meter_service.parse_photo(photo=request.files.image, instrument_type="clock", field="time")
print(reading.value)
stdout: 3:26
